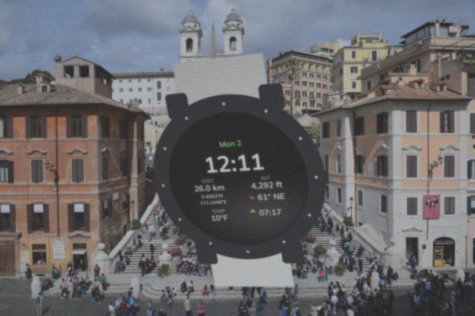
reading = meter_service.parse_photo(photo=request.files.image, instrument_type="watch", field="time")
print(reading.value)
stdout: 12:11
